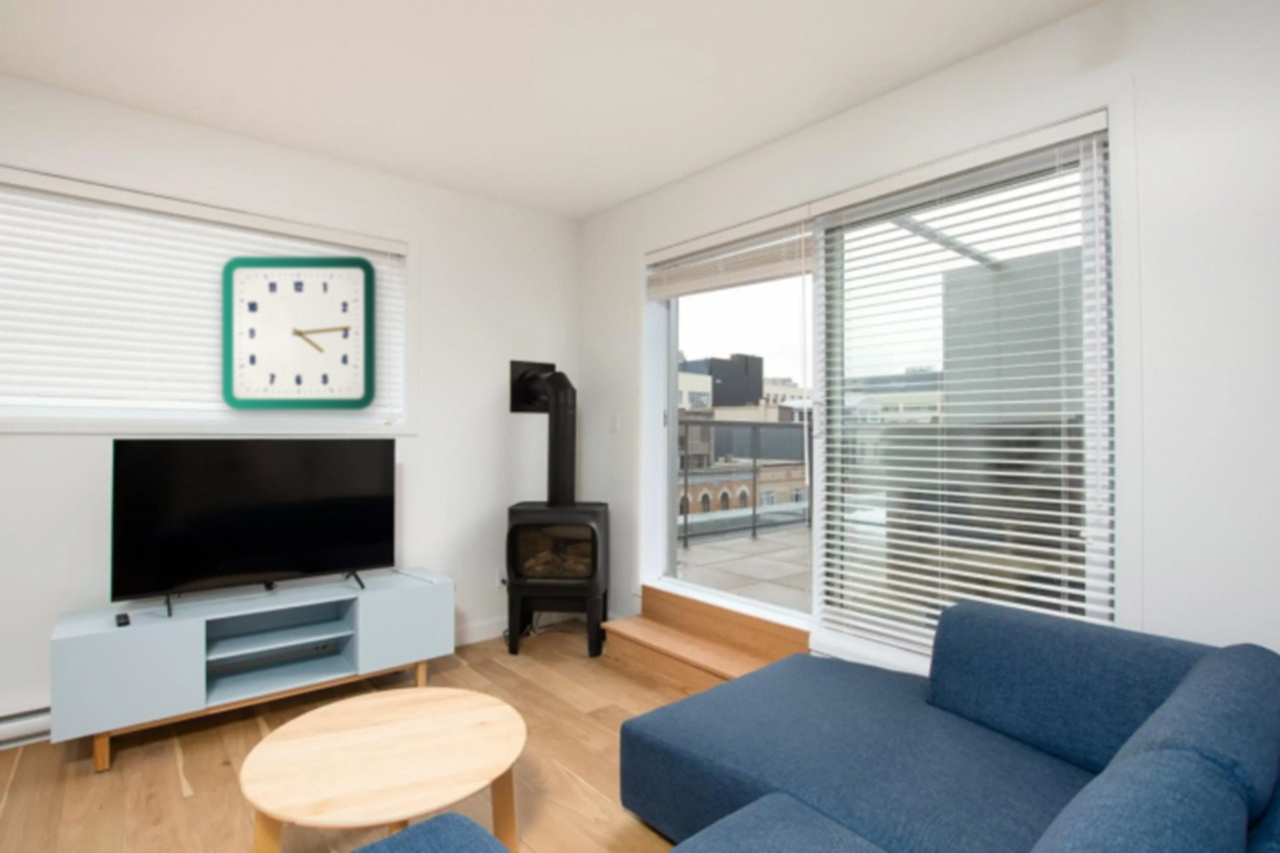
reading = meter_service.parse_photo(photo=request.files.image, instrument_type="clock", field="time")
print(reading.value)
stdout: 4:14
